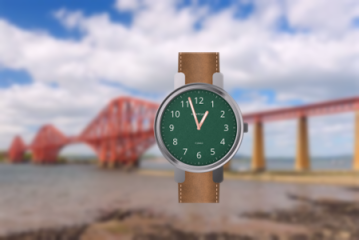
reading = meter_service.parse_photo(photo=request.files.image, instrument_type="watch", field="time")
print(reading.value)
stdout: 12:57
